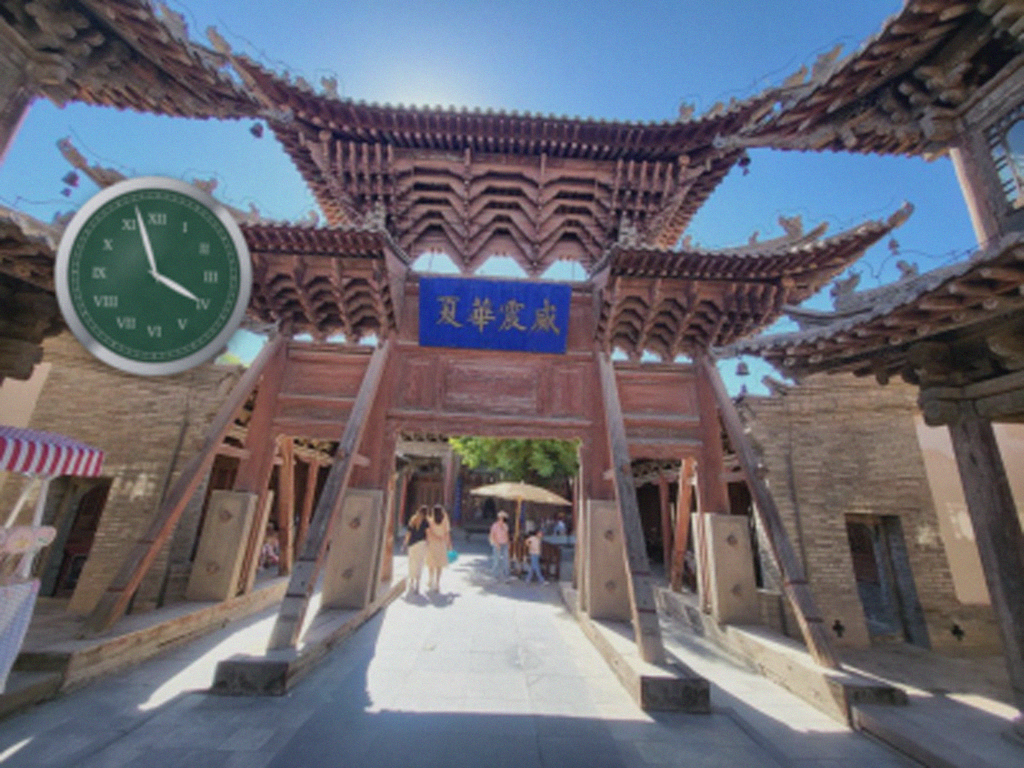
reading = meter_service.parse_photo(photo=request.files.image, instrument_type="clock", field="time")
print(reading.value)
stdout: 3:57
